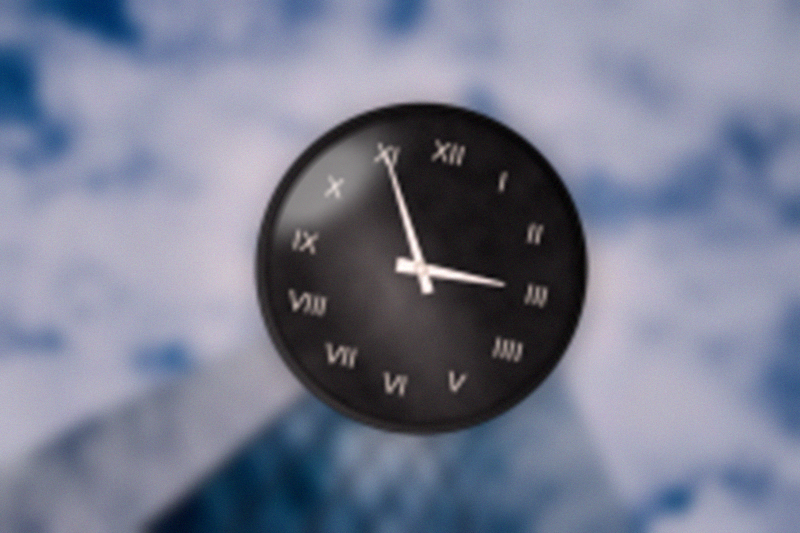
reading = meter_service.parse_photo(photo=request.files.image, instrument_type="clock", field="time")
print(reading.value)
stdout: 2:55
